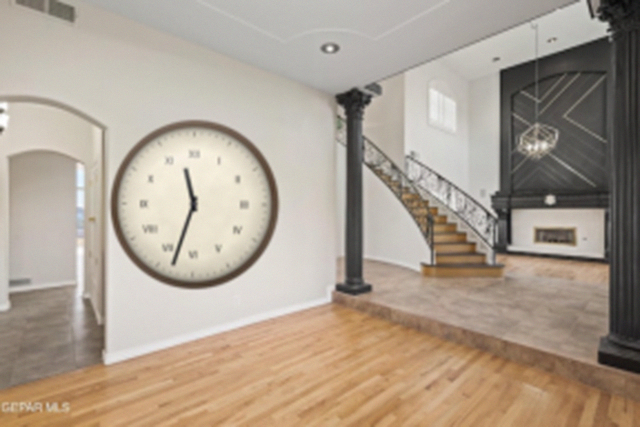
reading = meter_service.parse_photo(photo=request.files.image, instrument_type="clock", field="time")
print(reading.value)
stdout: 11:33
